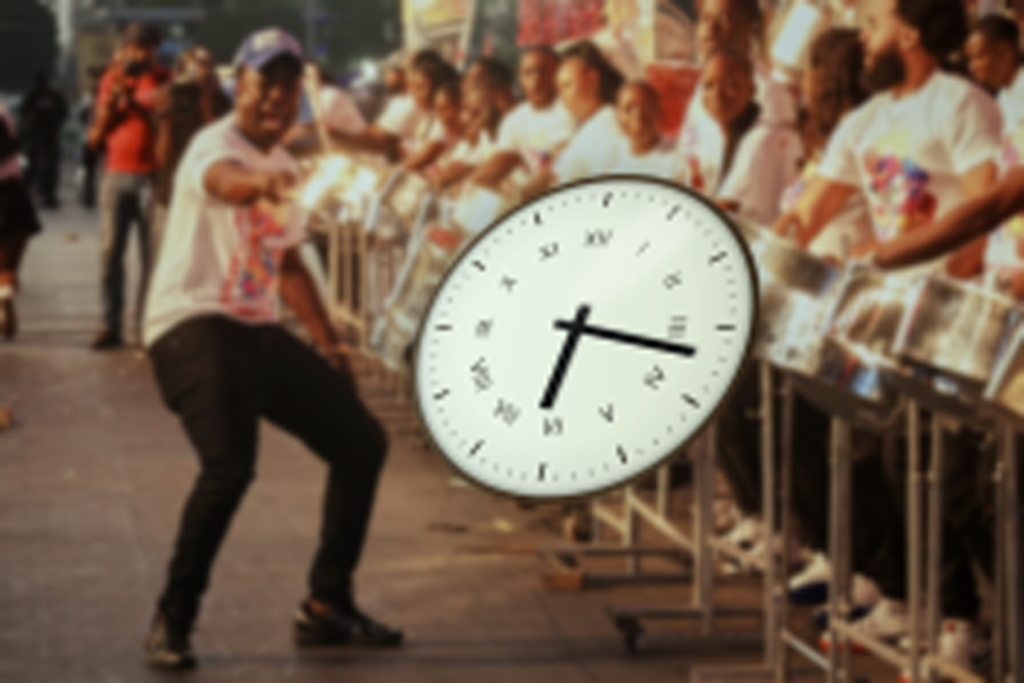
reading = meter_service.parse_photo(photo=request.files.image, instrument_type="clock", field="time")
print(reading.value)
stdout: 6:17
